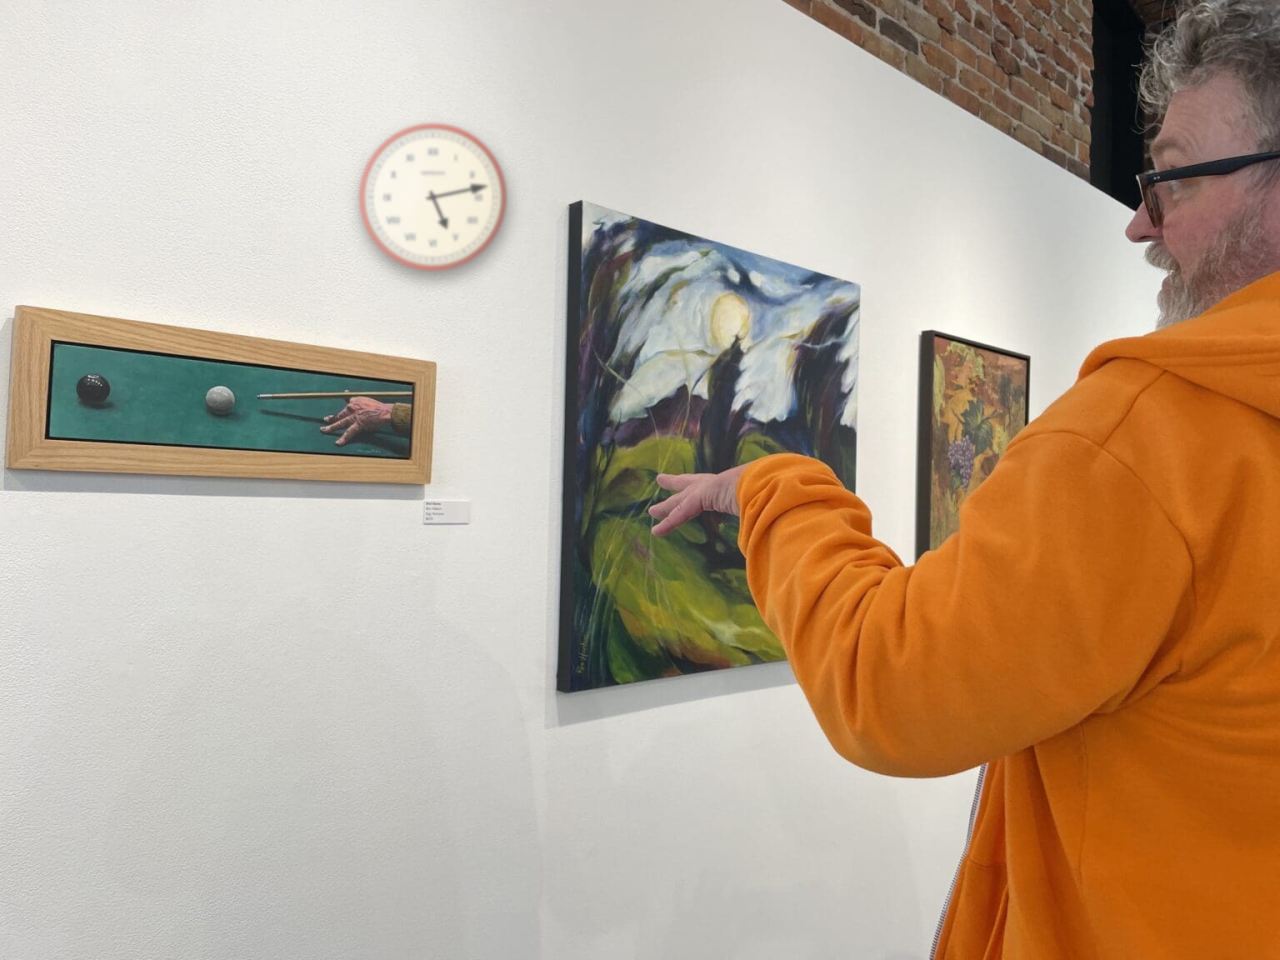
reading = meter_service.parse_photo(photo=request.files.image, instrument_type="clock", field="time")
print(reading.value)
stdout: 5:13
